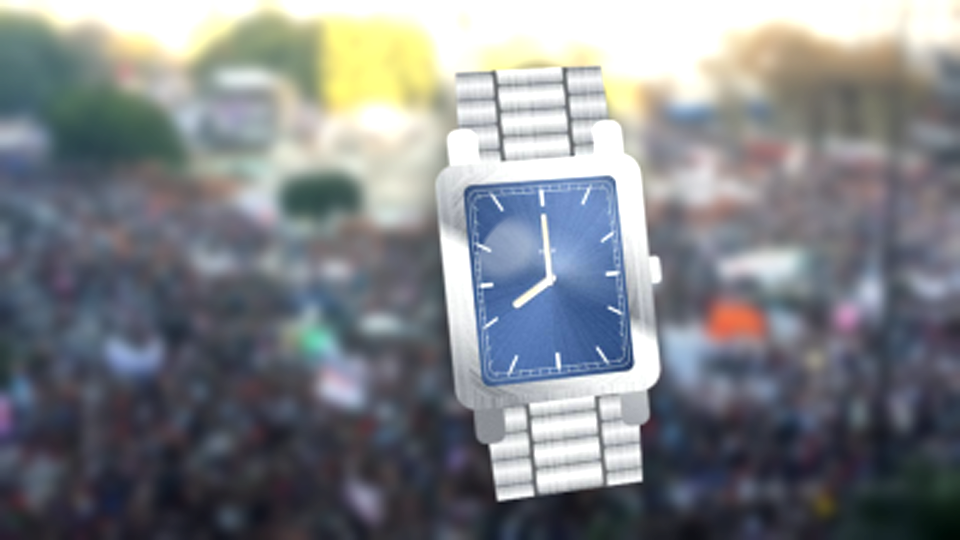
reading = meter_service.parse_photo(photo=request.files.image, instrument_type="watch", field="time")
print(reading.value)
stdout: 8:00
